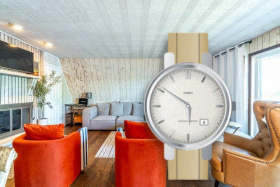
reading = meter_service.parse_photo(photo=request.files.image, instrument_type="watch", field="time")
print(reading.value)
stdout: 5:51
